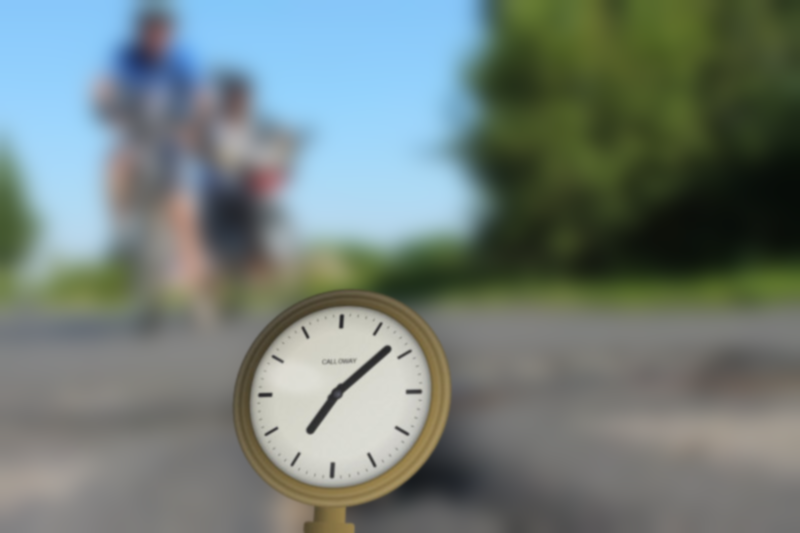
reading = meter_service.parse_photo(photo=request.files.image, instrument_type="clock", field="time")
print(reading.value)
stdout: 7:08
